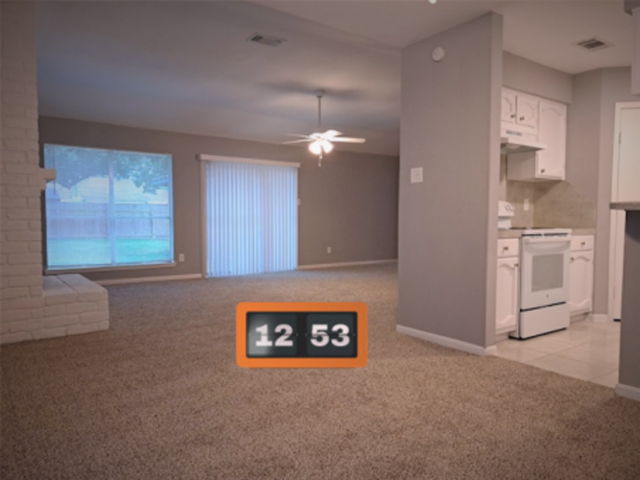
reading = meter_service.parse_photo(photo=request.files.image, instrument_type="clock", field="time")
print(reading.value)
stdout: 12:53
